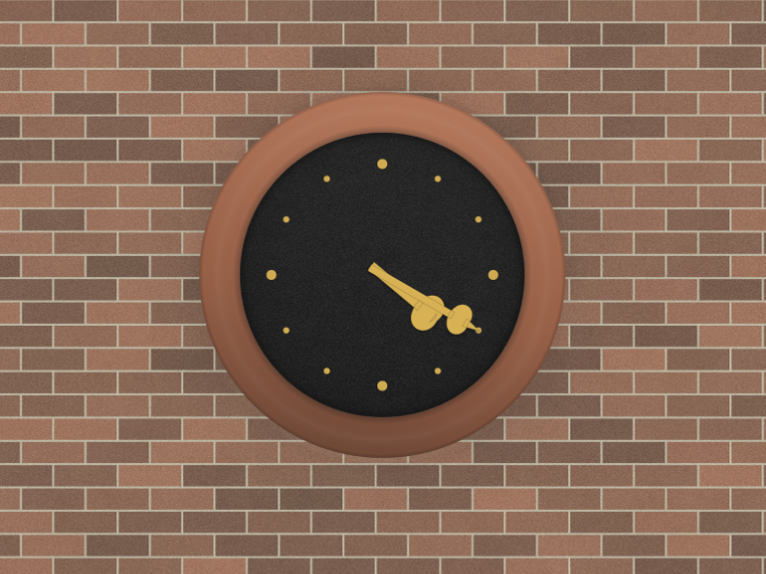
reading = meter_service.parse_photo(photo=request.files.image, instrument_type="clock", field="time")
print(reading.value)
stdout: 4:20
